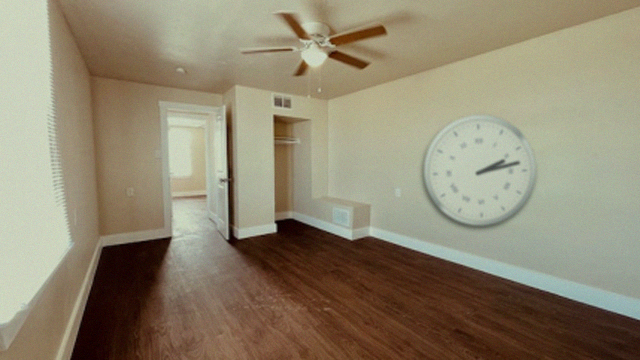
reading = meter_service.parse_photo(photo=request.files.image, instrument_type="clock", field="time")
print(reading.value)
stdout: 2:13
